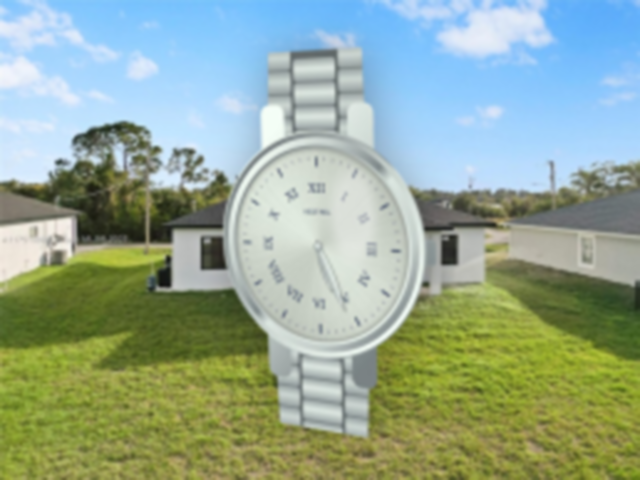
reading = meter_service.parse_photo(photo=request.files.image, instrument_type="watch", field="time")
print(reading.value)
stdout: 5:26
